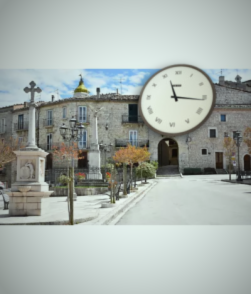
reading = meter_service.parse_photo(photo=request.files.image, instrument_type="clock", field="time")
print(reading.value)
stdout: 11:16
